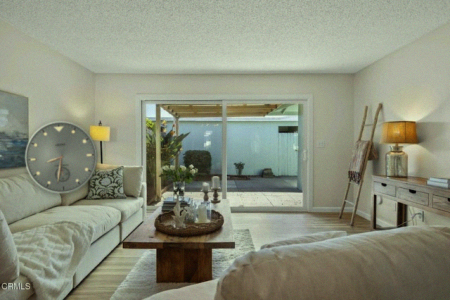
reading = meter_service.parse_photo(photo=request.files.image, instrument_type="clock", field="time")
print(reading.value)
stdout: 8:32
